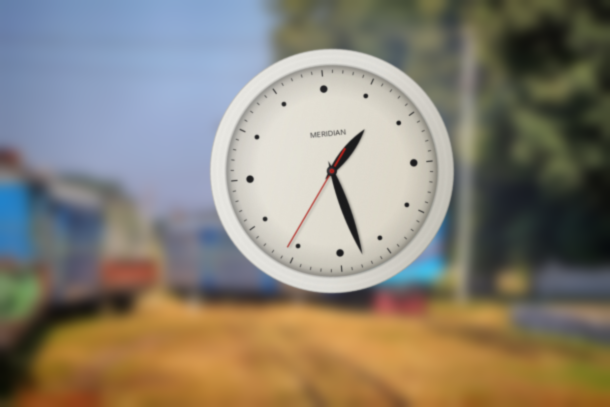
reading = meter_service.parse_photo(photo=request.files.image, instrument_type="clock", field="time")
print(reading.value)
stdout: 1:27:36
